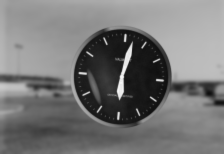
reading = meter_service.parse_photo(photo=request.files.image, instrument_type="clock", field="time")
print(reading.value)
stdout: 6:02
